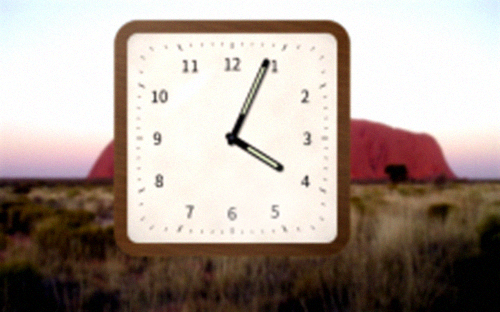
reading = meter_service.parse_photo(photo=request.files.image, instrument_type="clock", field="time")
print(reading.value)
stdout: 4:04
